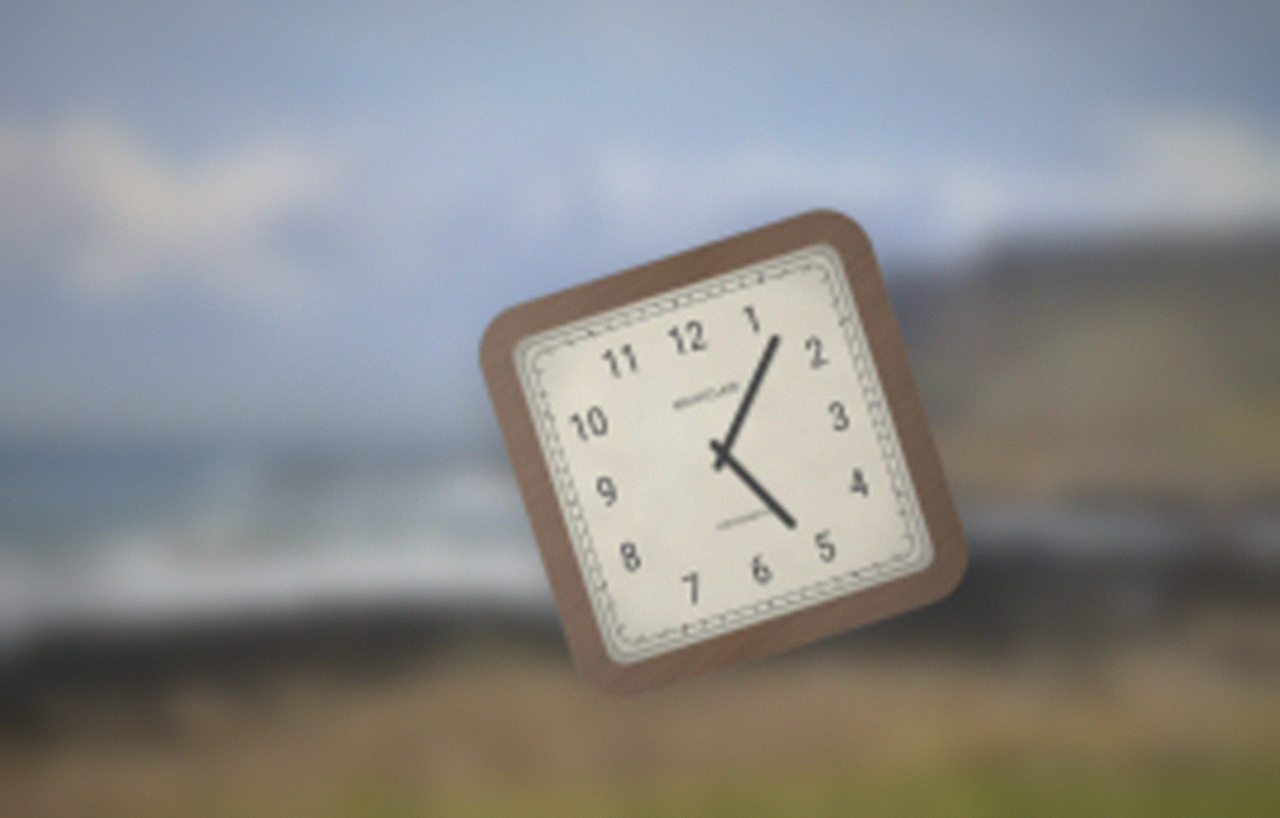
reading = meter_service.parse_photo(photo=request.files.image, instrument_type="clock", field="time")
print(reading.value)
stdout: 5:07
